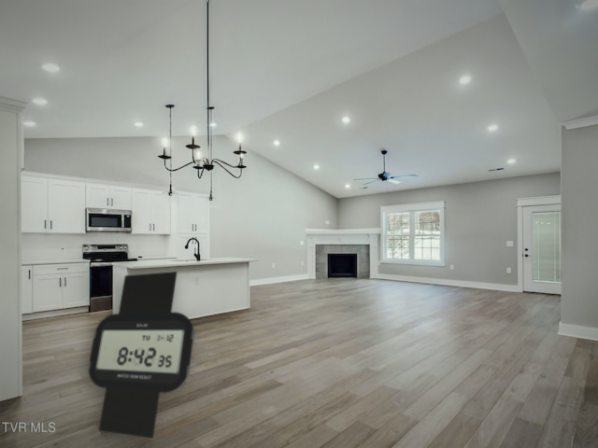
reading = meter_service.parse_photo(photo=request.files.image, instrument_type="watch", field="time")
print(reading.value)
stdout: 8:42:35
